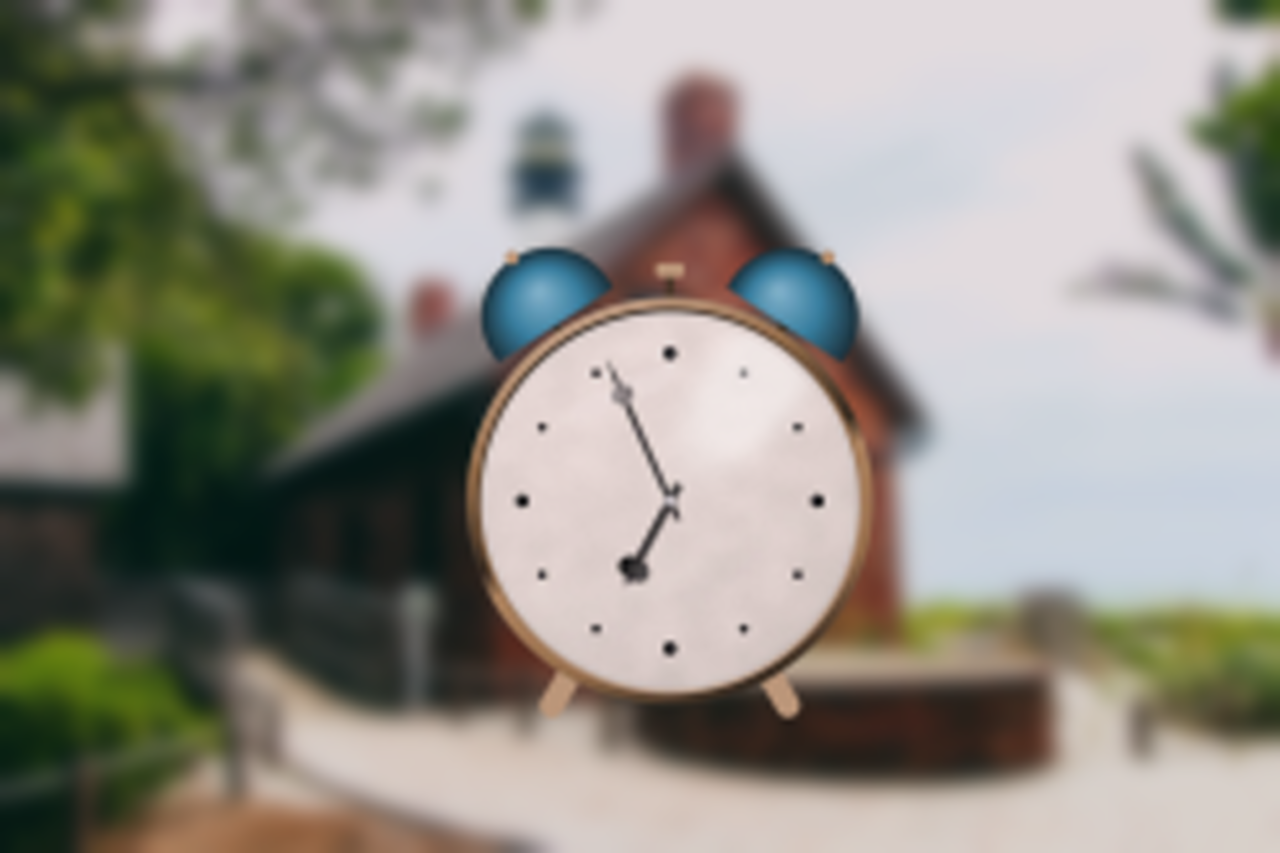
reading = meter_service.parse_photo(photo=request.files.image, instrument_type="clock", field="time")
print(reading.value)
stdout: 6:56
